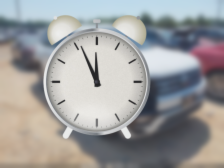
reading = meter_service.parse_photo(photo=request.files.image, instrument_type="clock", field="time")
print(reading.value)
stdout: 11:56
